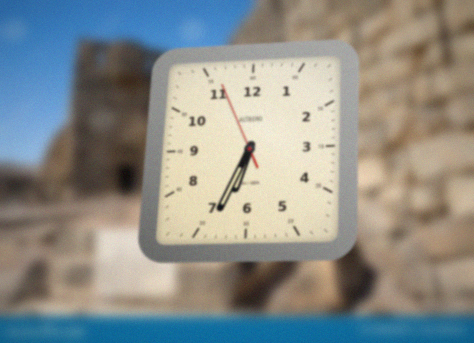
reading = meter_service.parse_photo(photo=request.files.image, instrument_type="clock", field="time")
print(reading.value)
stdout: 6:33:56
